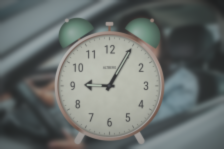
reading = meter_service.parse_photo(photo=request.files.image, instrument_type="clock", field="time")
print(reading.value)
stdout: 9:05
